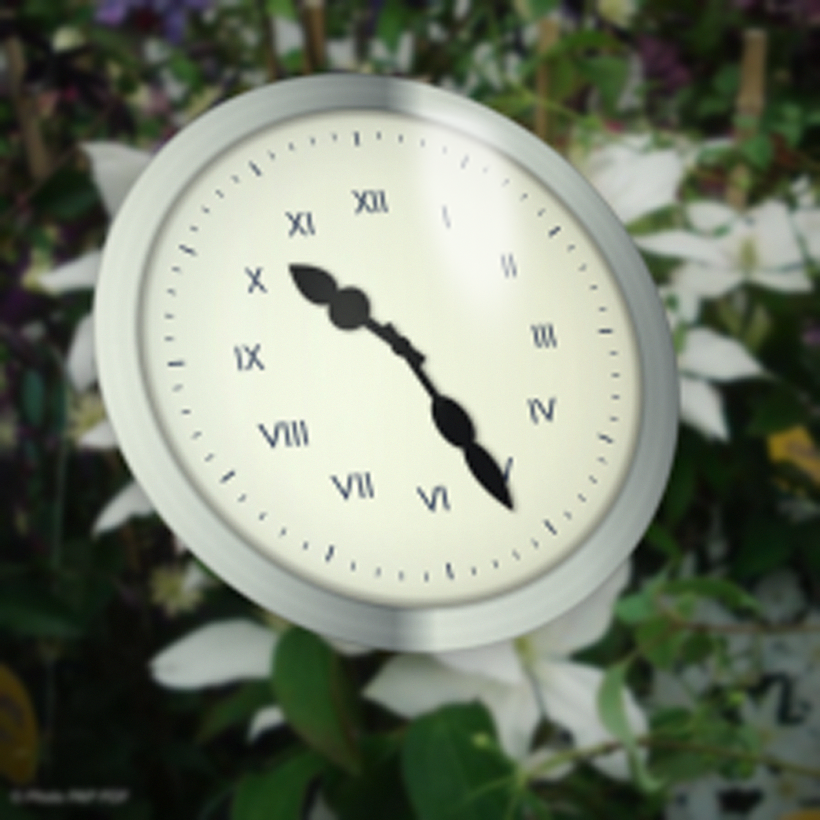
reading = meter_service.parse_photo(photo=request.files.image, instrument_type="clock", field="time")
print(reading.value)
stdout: 10:26
